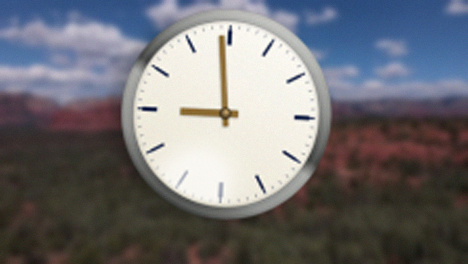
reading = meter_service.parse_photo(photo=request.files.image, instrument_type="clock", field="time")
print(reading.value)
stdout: 8:59
